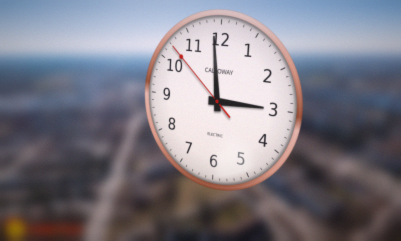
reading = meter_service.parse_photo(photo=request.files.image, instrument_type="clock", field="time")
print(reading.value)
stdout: 2:58:52
